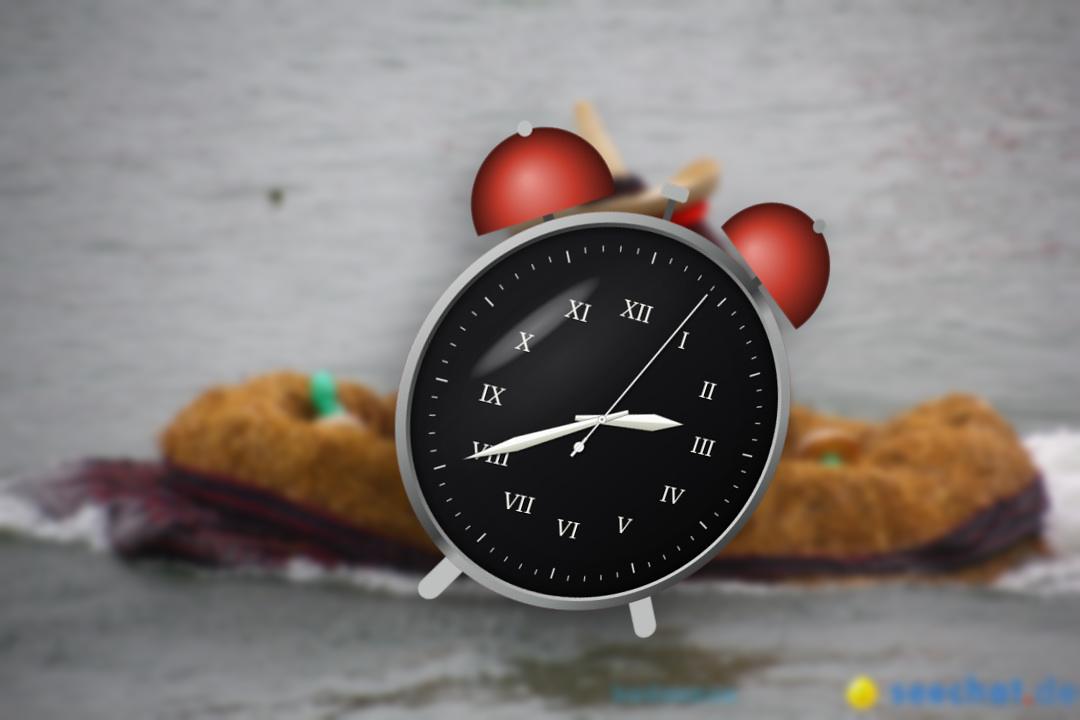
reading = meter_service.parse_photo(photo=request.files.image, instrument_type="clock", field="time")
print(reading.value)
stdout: 2:40:04
